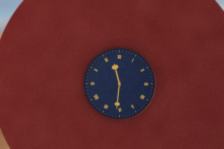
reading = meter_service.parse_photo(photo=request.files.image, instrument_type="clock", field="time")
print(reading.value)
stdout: 11:31
